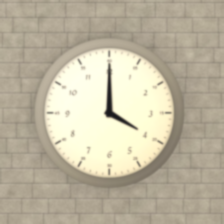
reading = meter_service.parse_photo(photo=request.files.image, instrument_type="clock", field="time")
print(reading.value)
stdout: 4:00
